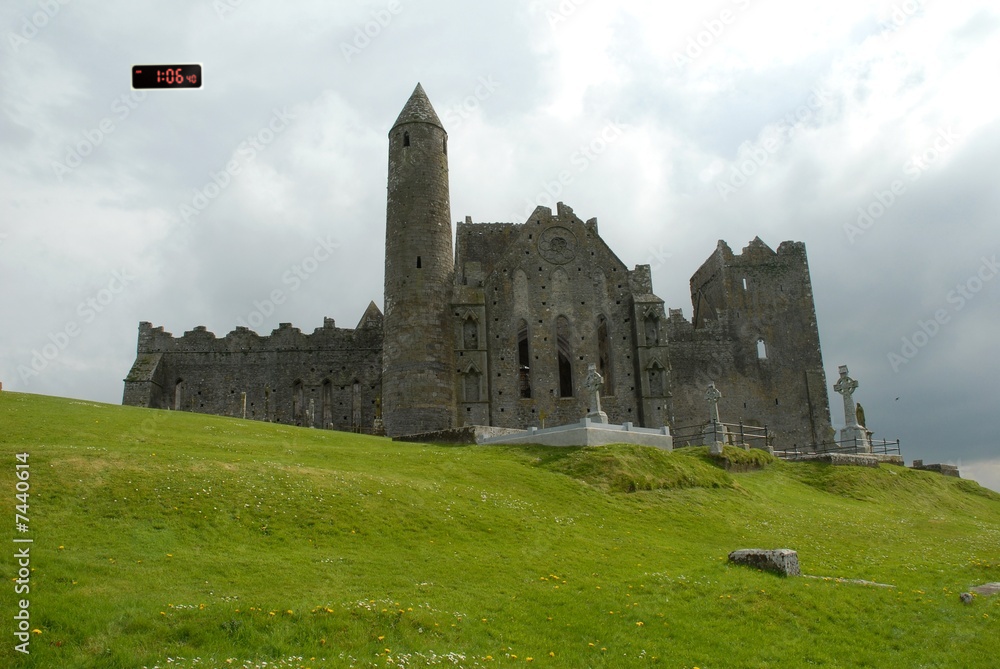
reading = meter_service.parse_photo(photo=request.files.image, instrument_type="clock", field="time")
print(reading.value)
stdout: 1:06
